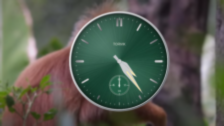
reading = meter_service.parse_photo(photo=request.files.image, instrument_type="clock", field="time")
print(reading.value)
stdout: 4:24
